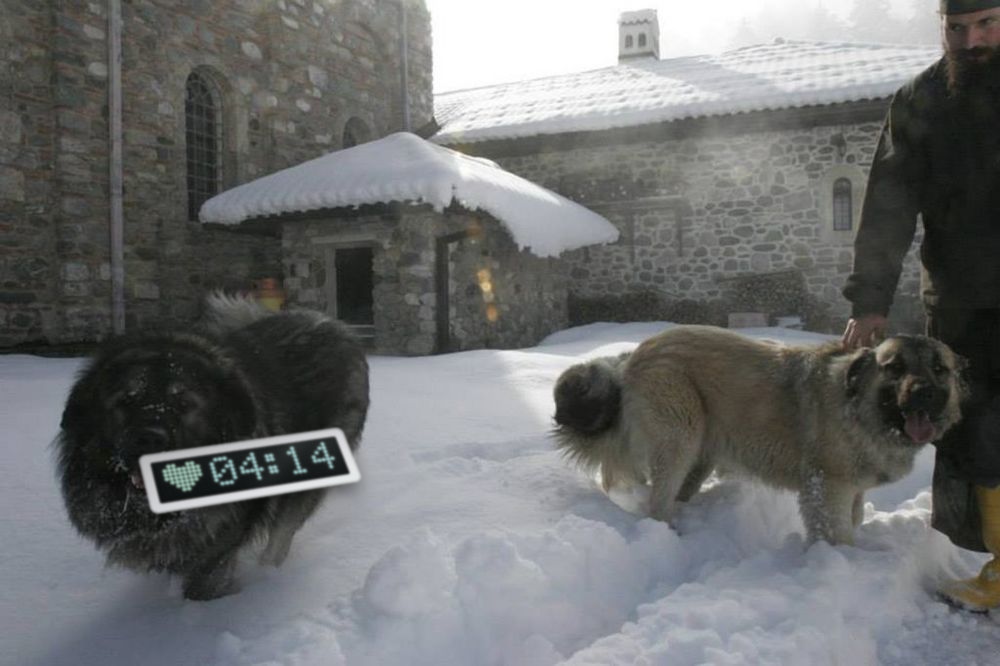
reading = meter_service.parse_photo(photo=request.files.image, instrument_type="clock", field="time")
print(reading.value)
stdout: 4:14
